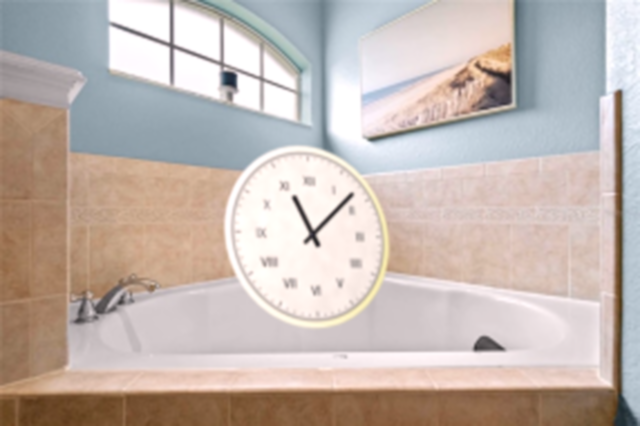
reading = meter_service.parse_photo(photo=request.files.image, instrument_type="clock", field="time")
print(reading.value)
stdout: 11:08
